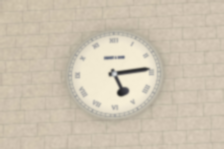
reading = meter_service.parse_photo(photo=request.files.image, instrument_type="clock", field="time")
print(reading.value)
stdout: 5:14
